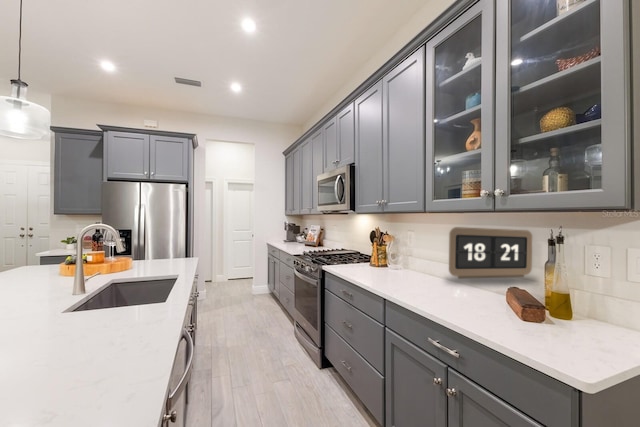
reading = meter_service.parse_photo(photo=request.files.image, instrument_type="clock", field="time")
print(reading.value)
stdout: 18:21
